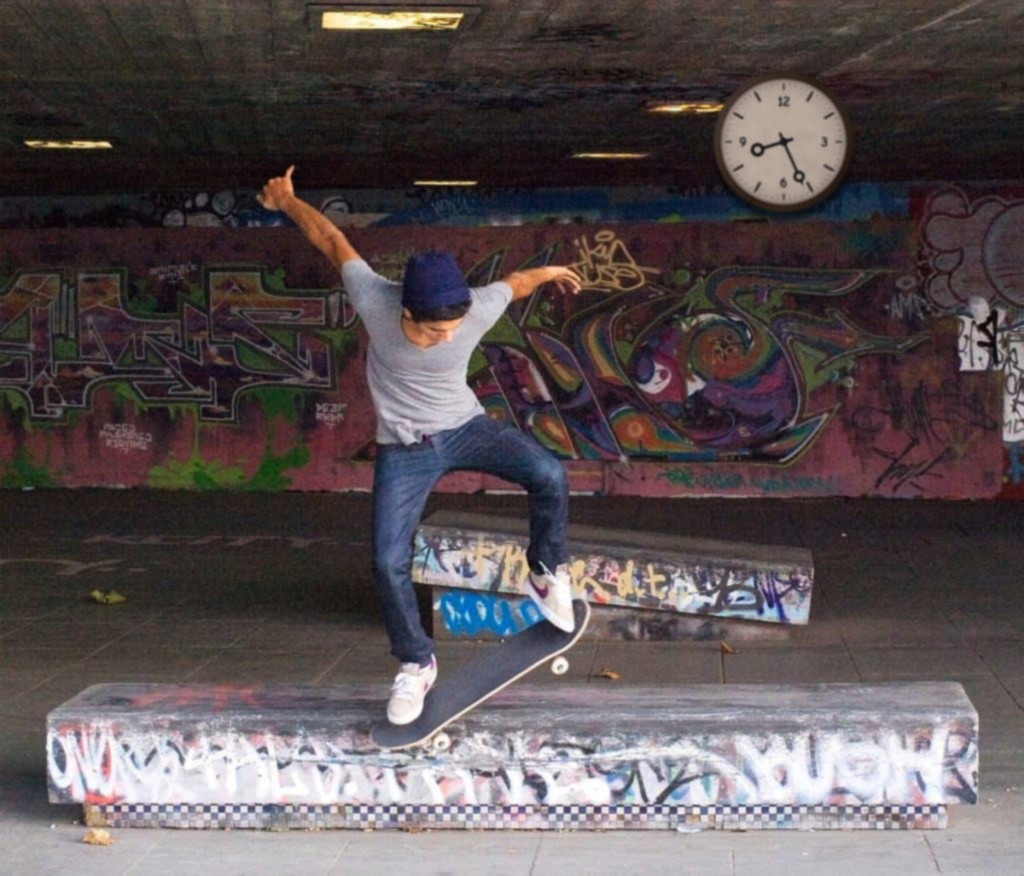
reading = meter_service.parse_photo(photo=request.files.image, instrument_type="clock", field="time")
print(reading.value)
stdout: 8:26
